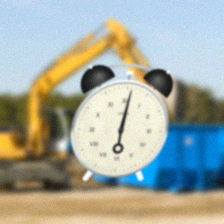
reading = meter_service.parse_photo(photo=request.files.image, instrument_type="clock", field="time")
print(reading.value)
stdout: 6:01
